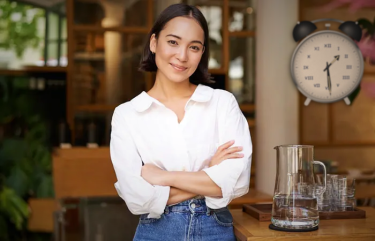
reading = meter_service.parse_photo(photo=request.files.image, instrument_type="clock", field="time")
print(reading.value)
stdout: 1:29
